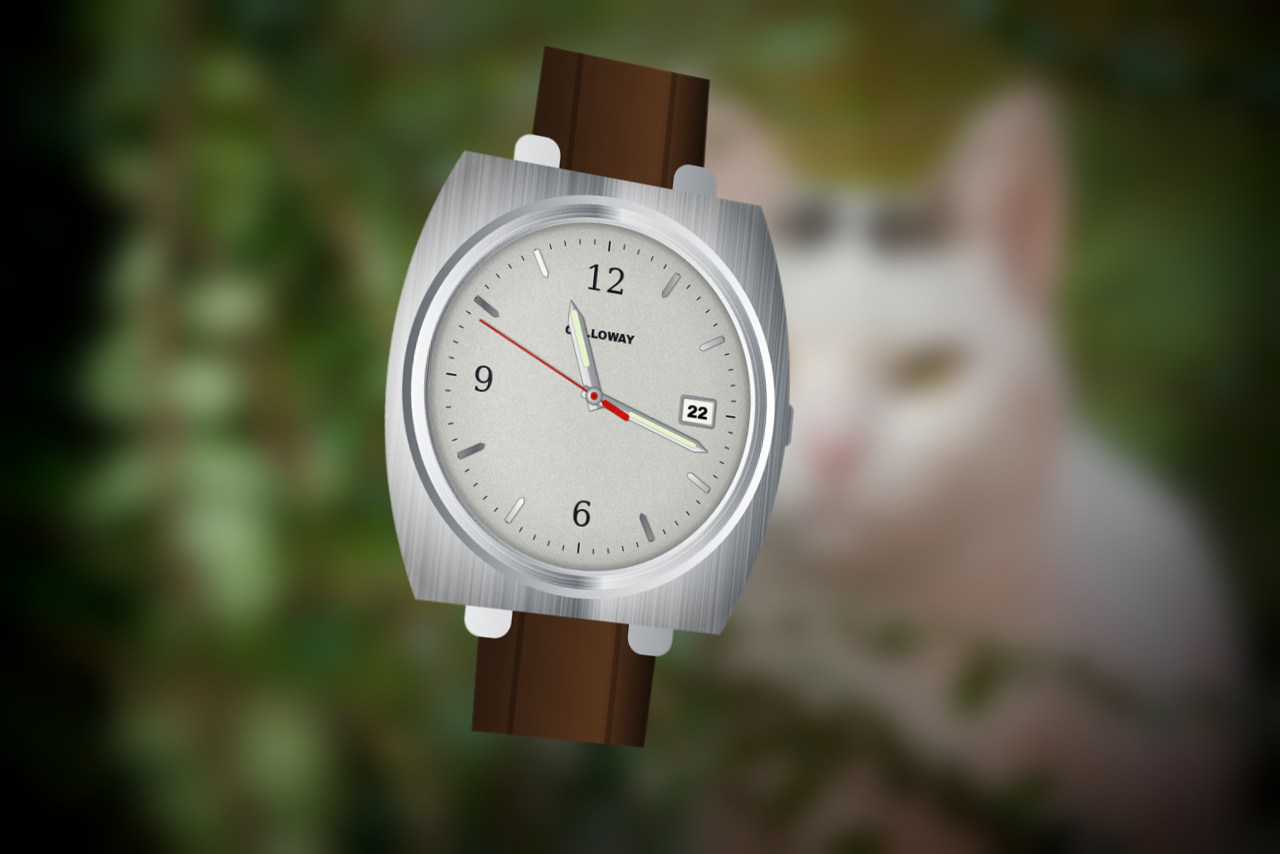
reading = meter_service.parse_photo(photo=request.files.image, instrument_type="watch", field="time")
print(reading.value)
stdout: 11:17:49
